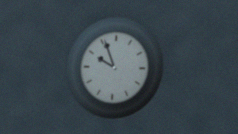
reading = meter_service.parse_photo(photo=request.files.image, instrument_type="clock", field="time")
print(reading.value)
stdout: 9:56
